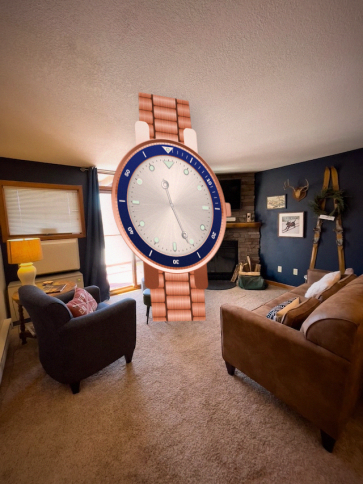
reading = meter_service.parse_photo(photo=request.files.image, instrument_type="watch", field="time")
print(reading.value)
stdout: 11:26
